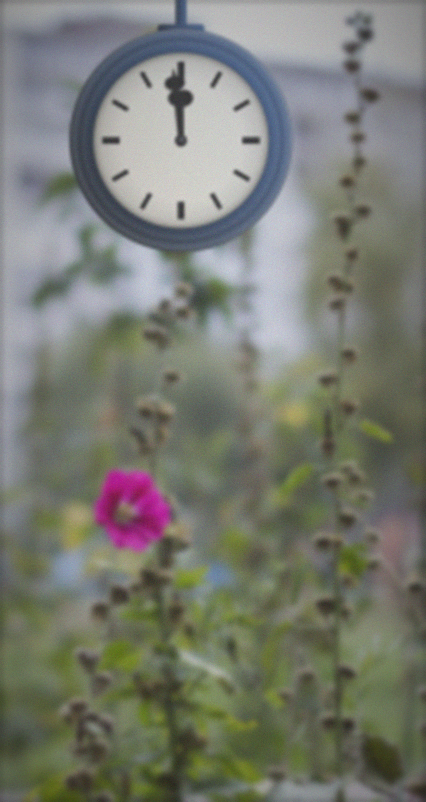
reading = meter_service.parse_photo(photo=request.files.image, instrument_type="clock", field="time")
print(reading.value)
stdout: 11:59
